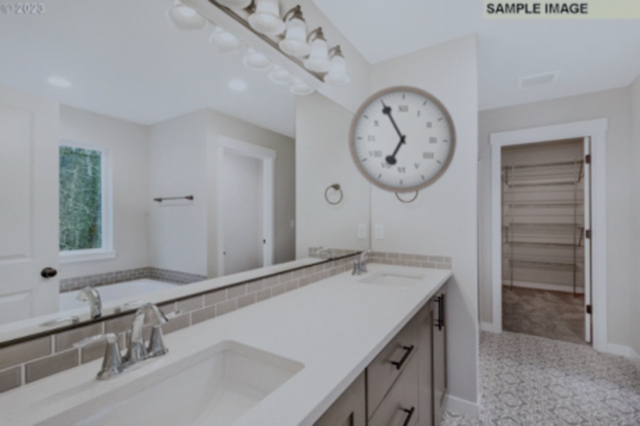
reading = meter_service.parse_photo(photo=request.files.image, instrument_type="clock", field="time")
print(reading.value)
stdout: 6:55
